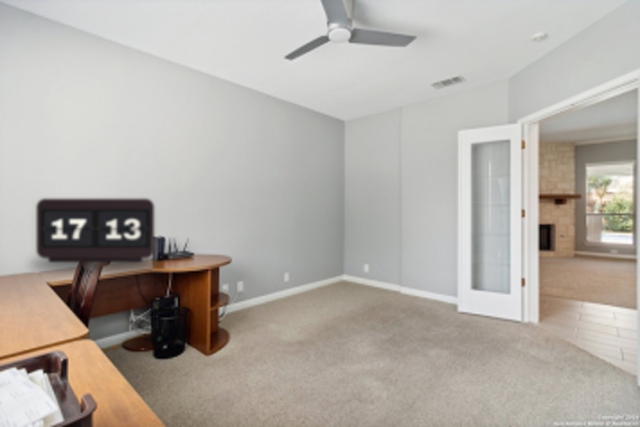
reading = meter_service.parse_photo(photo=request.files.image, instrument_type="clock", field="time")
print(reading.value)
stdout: 17:13
